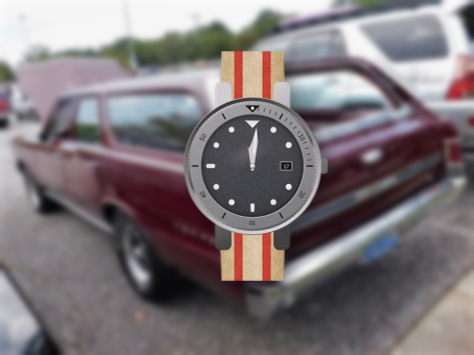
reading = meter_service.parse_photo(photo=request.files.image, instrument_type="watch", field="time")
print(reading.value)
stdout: 12:01
